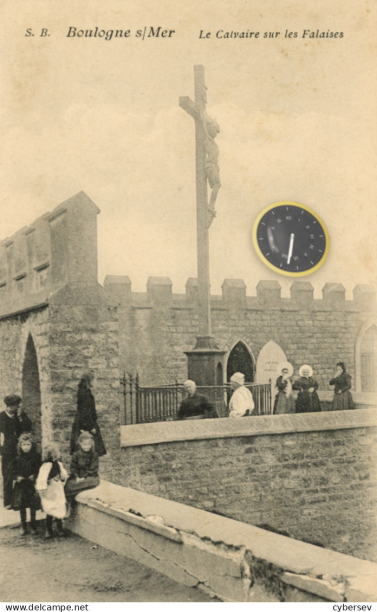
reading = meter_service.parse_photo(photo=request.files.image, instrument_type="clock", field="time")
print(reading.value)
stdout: 6:33
